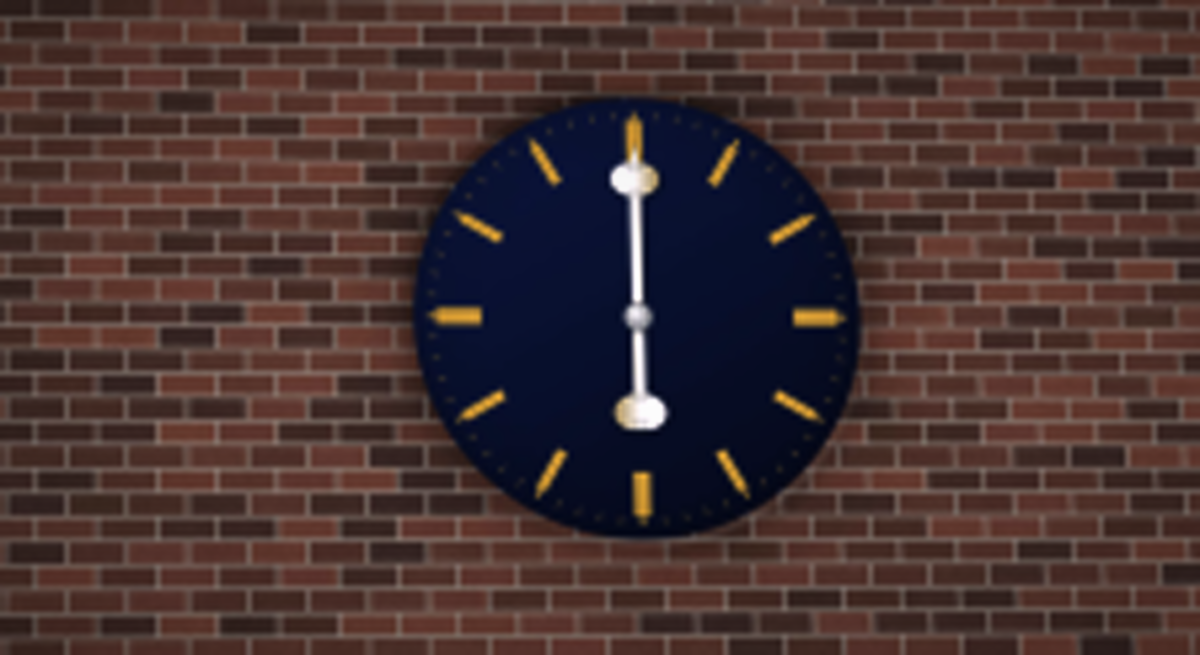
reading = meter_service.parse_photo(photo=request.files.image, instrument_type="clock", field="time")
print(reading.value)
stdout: 6:00
